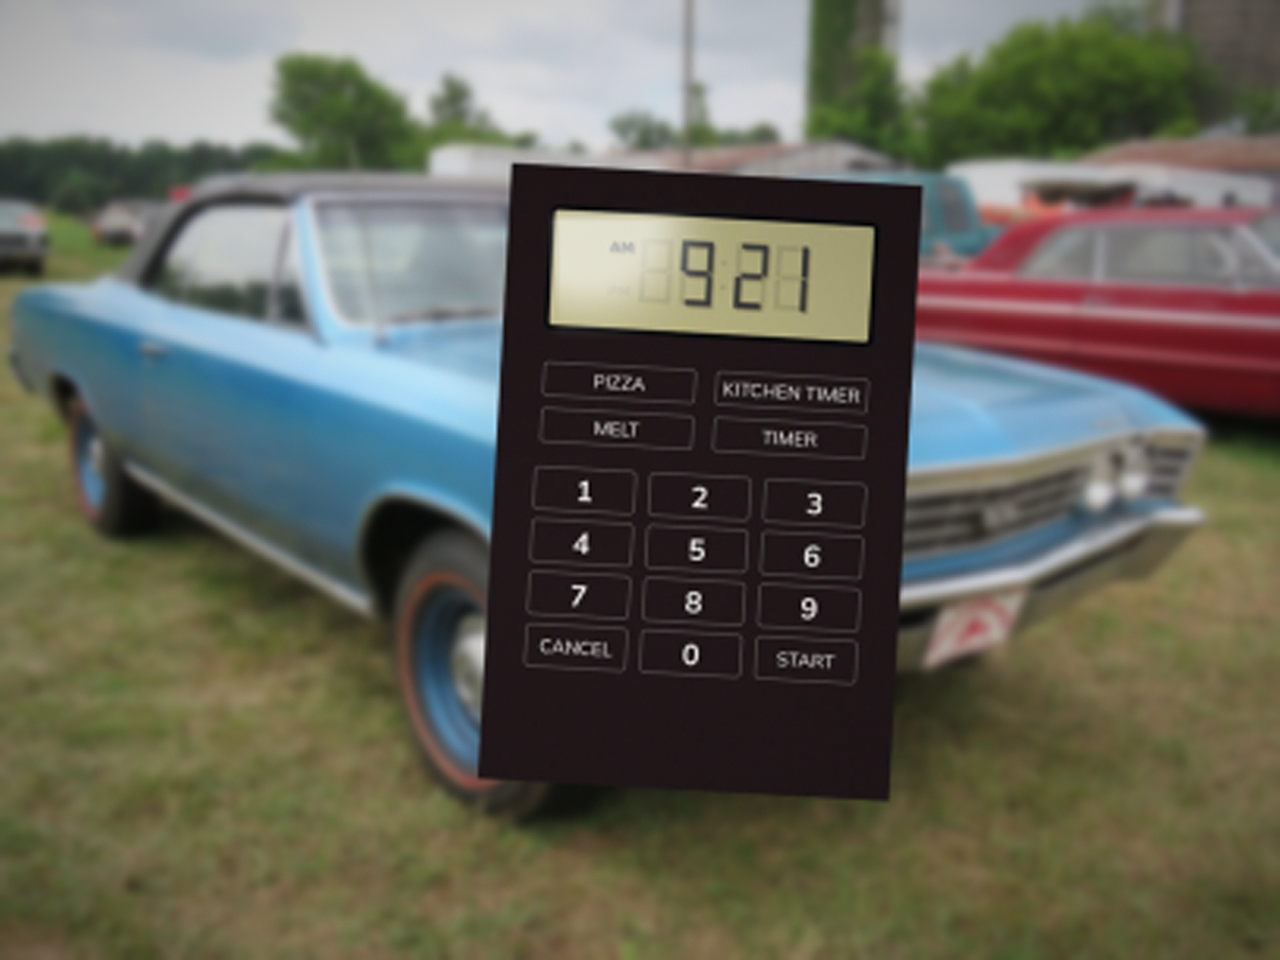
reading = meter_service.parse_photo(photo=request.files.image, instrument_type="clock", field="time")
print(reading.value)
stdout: 9:21
